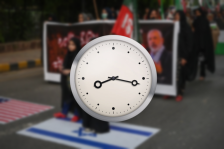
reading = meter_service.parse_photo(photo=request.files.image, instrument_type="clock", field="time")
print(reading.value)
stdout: 8:17
